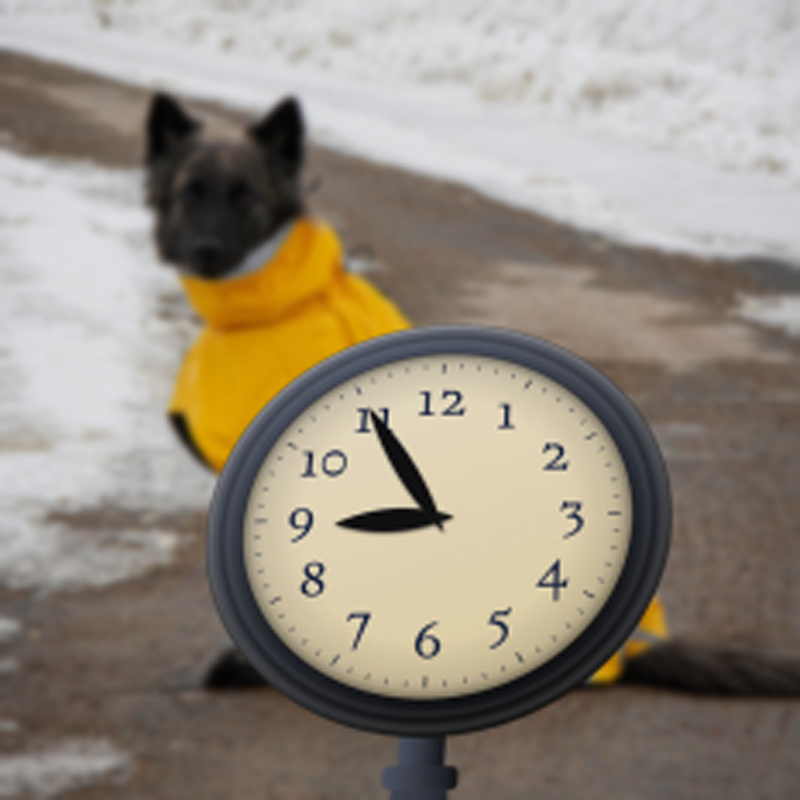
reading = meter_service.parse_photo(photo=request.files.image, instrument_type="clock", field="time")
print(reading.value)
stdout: 8:55
